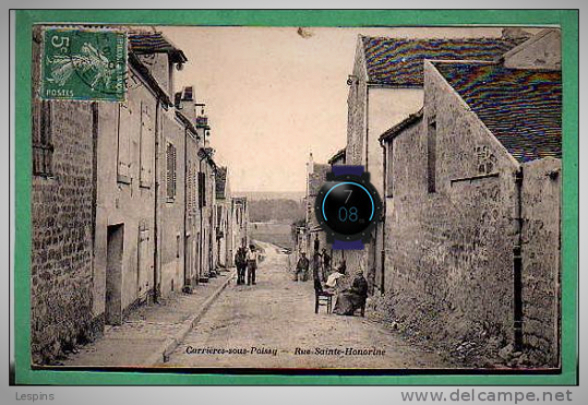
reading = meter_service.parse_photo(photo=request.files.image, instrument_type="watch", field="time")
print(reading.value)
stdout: 7:08
